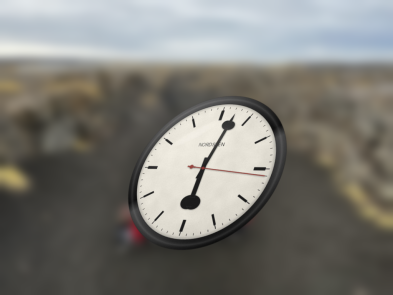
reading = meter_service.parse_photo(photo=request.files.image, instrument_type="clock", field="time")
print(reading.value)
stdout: 6:02:16
